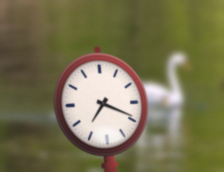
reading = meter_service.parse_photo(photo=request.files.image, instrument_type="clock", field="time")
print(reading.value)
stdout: 7:19
